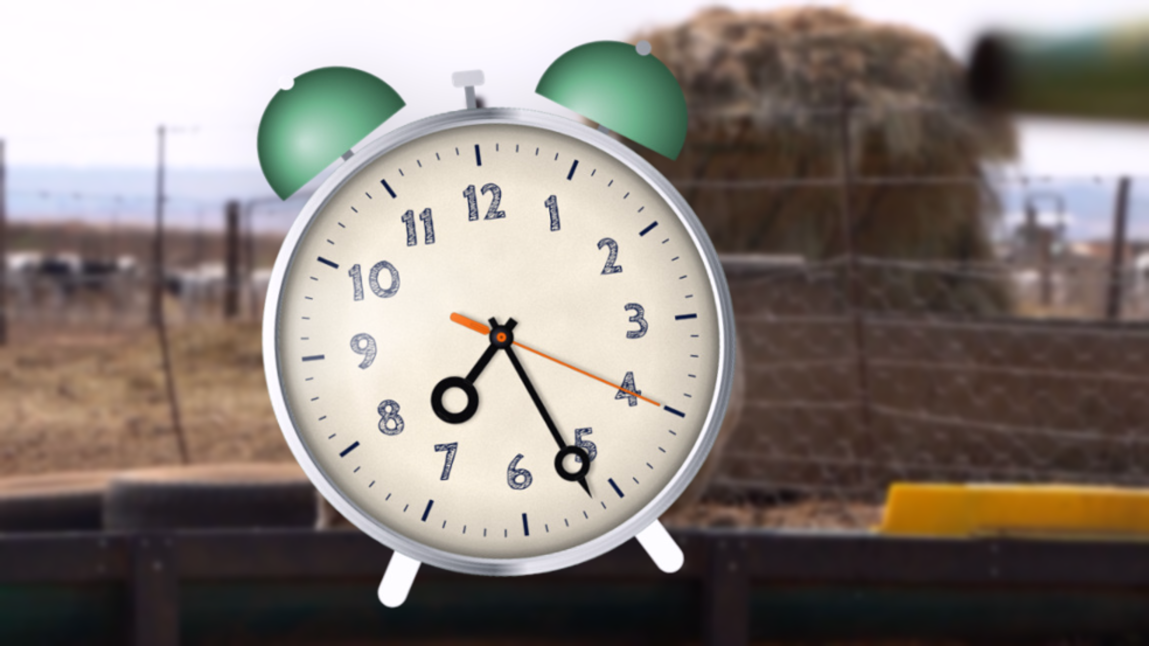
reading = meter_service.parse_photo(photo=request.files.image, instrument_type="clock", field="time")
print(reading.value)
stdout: 7:26:20
